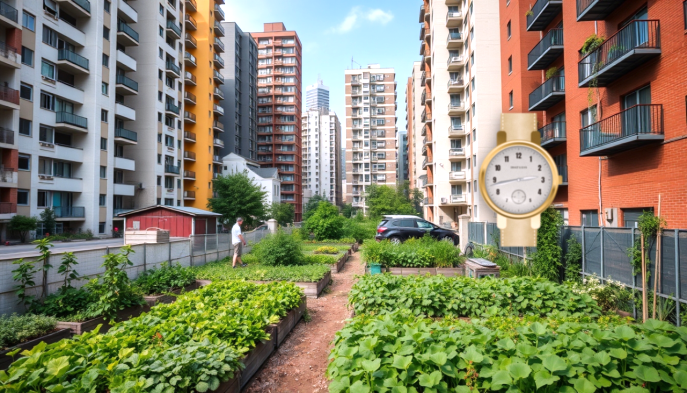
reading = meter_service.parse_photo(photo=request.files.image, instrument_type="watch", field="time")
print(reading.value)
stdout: 2:43
